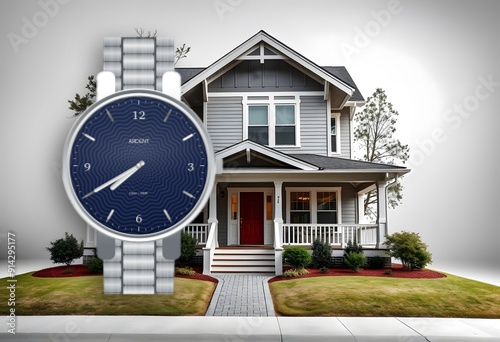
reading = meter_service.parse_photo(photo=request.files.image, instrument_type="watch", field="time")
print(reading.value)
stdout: 7:40
